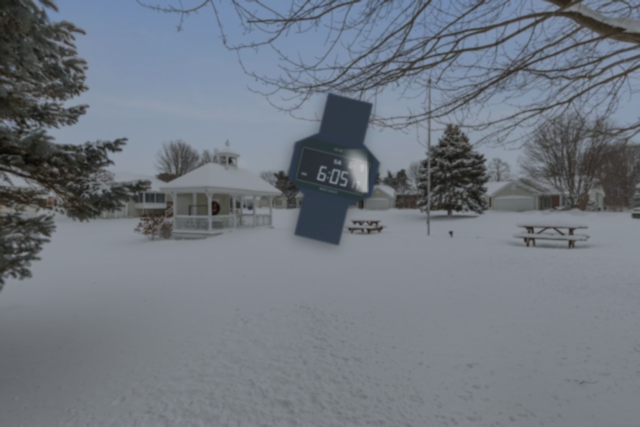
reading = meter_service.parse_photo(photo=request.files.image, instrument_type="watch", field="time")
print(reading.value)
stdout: 6:05
